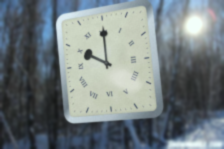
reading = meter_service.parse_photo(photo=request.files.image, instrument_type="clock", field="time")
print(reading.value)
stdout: 10:00
